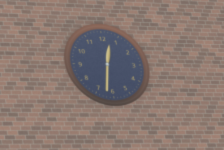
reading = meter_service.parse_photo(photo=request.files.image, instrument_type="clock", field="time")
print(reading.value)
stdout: 12:32
